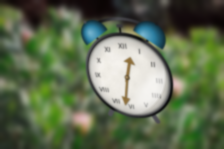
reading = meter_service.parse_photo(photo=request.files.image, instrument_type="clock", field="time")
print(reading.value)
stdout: 12:32
